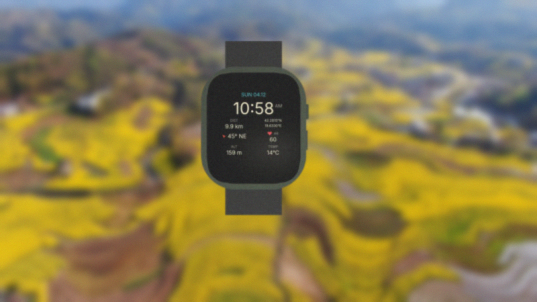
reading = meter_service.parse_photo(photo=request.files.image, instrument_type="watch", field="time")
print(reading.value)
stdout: 10:58
